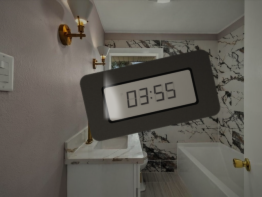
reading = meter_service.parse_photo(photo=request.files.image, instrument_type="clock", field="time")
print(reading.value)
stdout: 3:55
